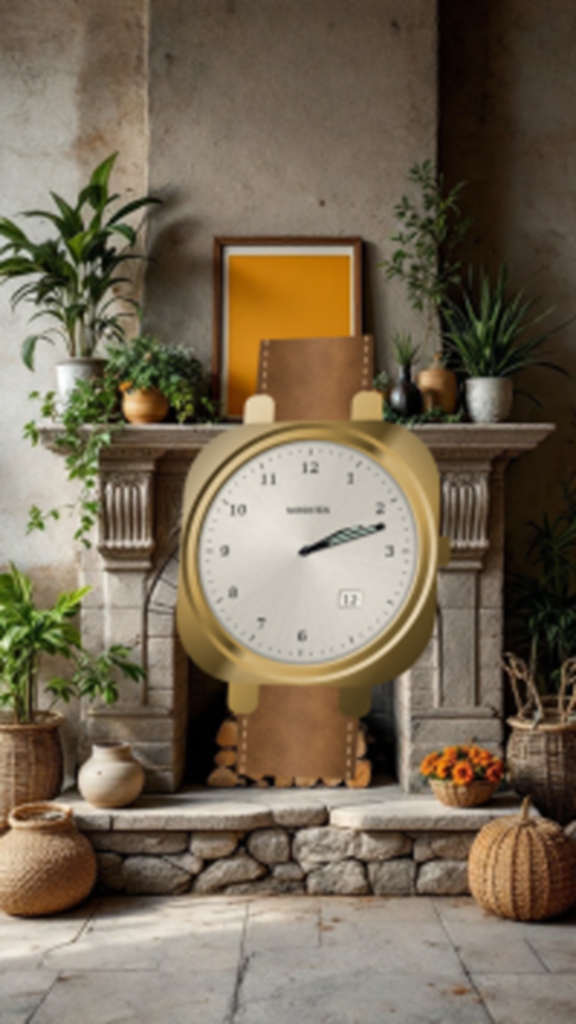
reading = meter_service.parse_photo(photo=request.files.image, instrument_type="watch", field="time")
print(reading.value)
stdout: 2:12
